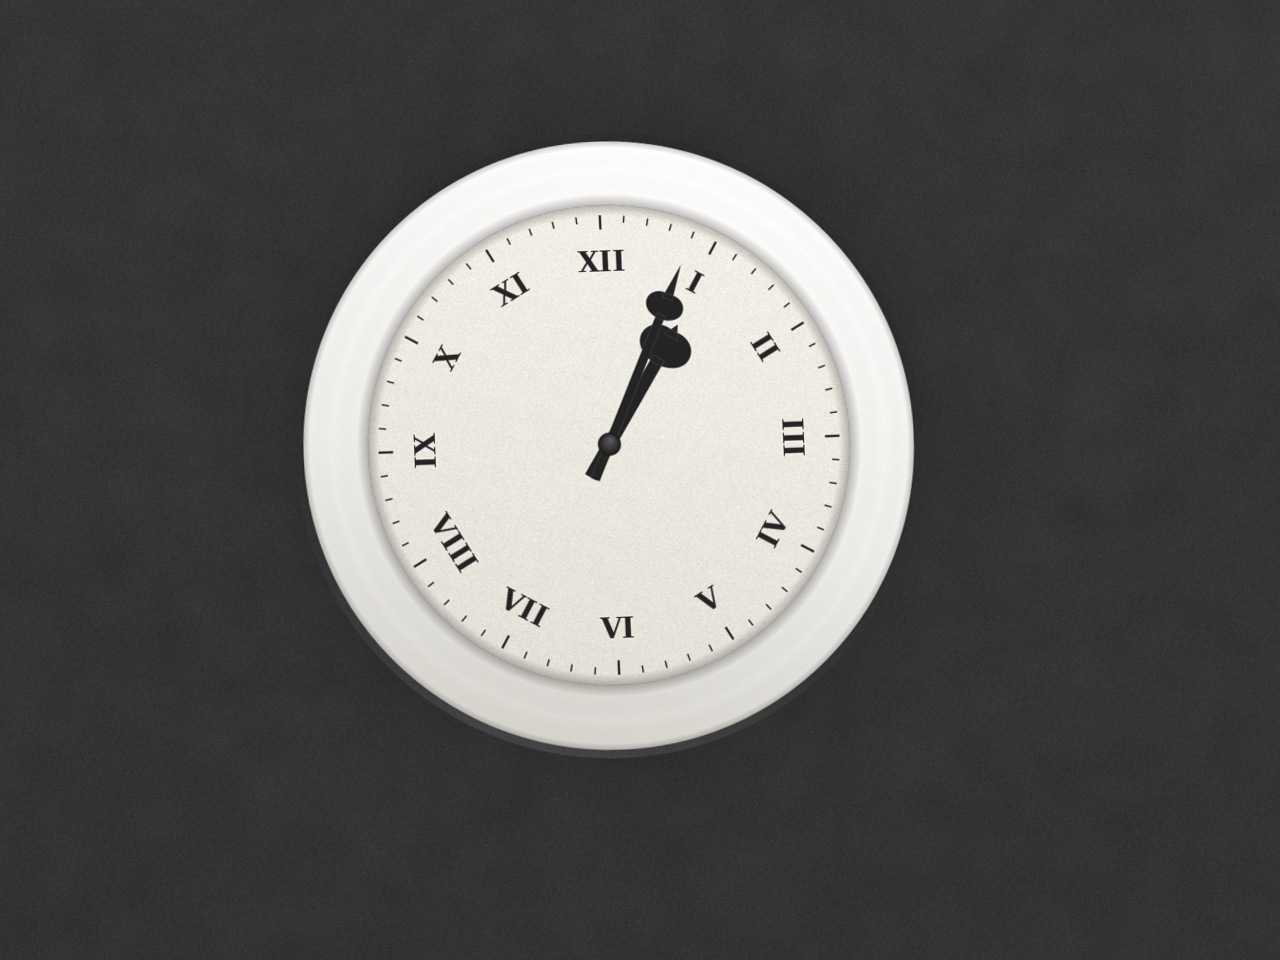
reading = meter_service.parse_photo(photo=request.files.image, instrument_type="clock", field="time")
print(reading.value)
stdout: 1:04
